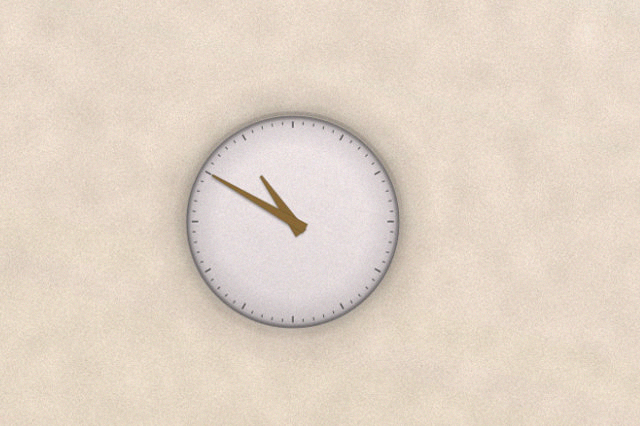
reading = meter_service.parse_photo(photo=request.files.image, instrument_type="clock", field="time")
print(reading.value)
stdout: 10:50
